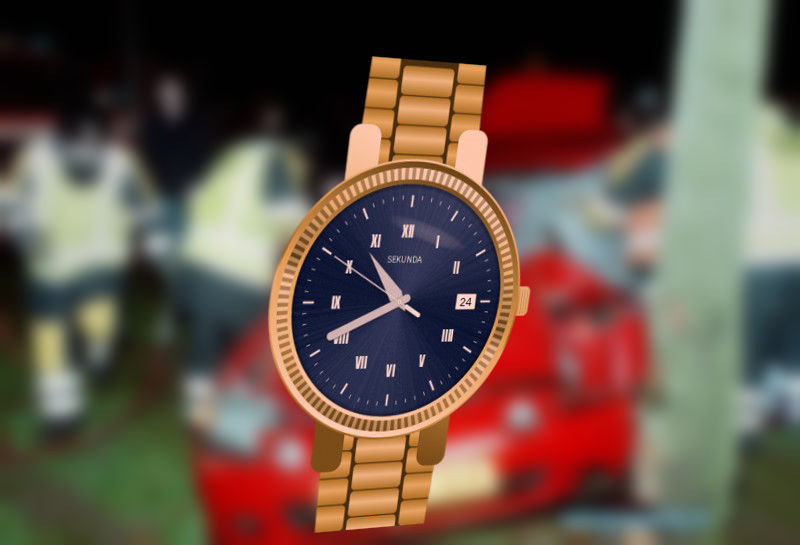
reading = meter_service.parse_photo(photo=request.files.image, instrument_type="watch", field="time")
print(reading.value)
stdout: 10:40:50
